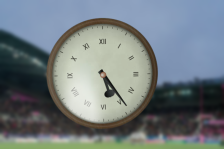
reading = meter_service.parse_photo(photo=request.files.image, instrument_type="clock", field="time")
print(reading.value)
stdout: 5:24
